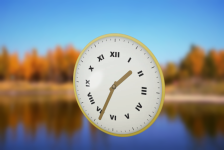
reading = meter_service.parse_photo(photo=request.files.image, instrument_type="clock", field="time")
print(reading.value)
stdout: 1:34
